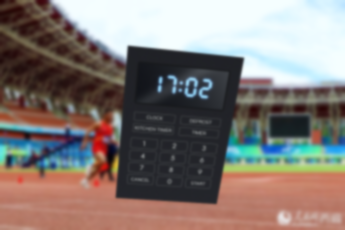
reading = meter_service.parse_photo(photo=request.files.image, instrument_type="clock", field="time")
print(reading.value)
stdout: 17:02
